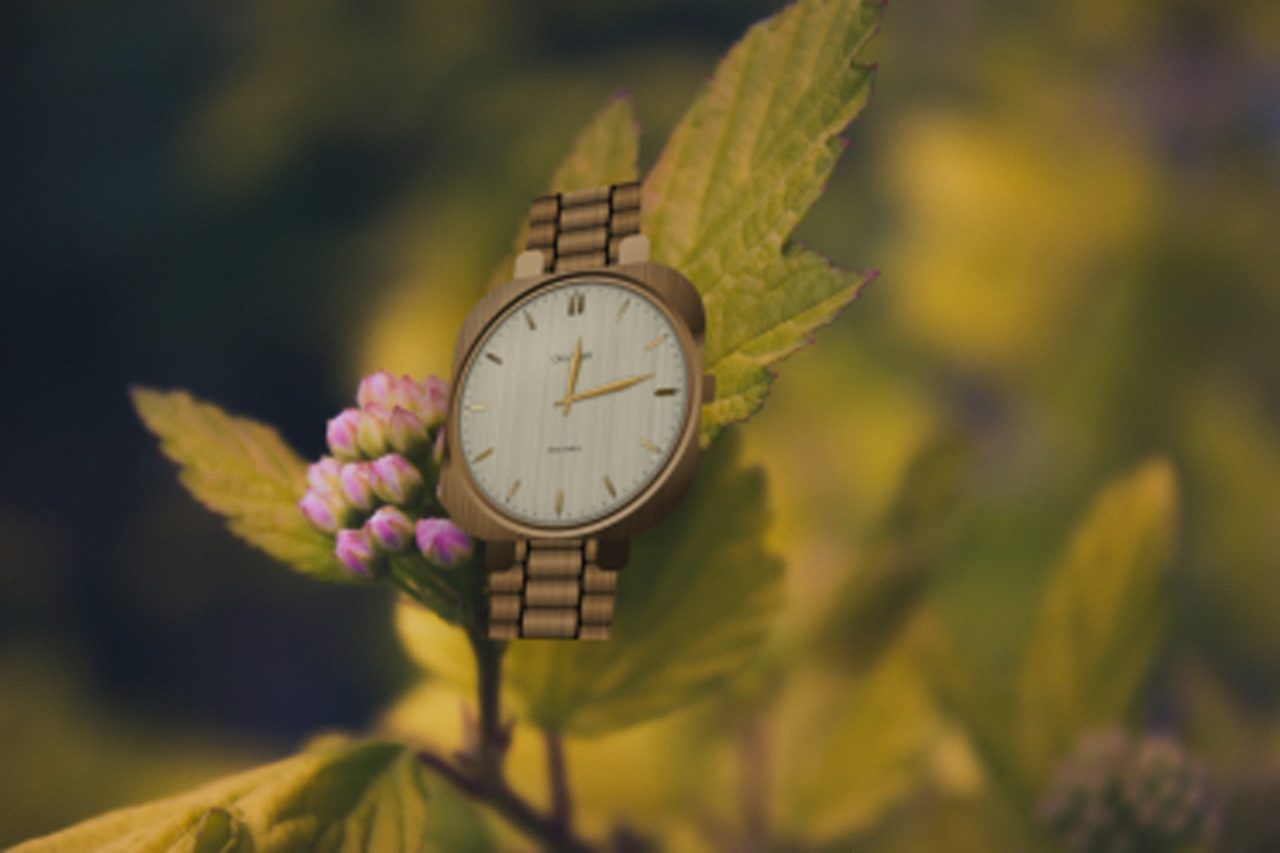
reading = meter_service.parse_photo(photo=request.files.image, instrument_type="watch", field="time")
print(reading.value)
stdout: 12:13
